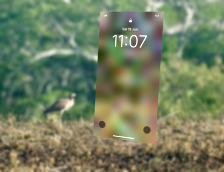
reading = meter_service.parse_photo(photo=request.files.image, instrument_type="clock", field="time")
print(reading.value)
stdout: 11:07
